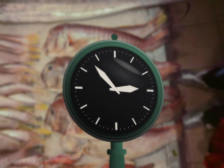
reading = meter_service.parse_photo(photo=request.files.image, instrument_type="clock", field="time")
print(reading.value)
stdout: 2:53
